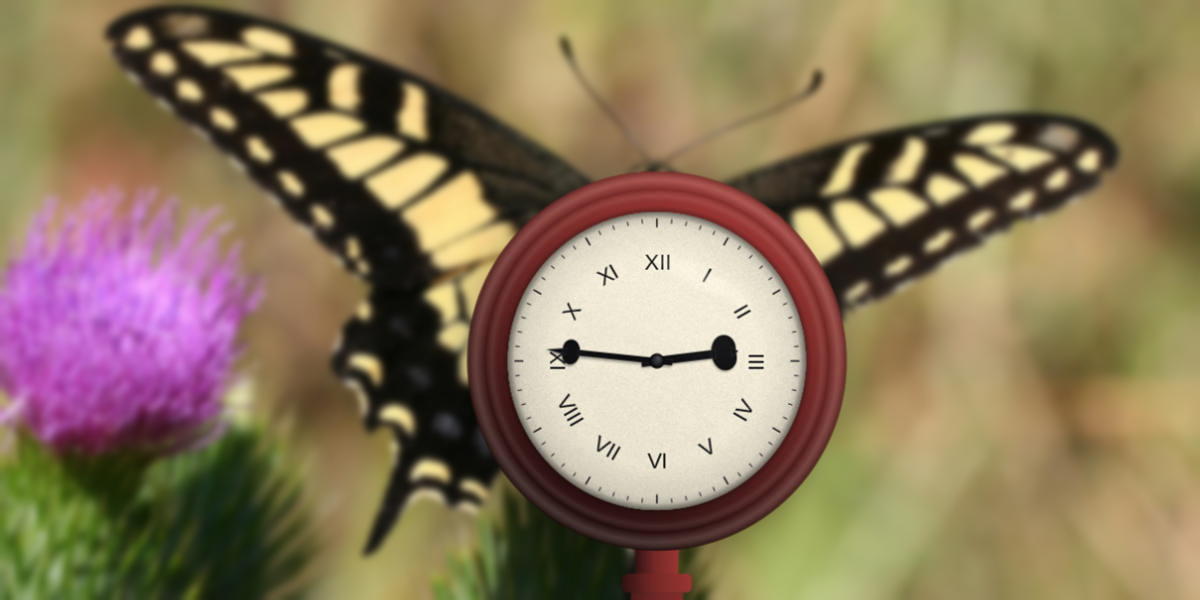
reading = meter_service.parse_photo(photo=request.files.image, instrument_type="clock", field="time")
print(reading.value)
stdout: 2:46
